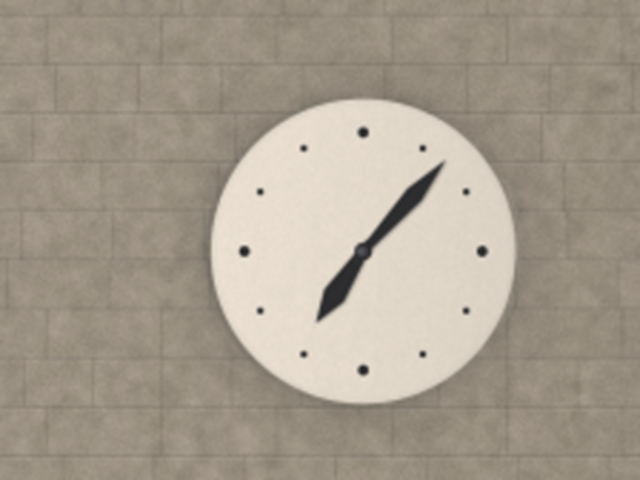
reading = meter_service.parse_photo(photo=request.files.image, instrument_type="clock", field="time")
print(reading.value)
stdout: 7:07
